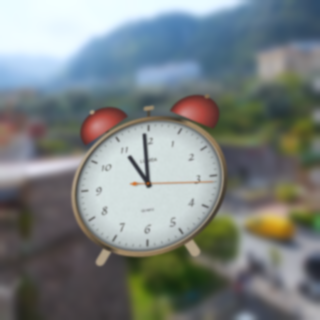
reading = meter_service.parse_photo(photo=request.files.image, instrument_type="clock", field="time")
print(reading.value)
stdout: 10:59:16
